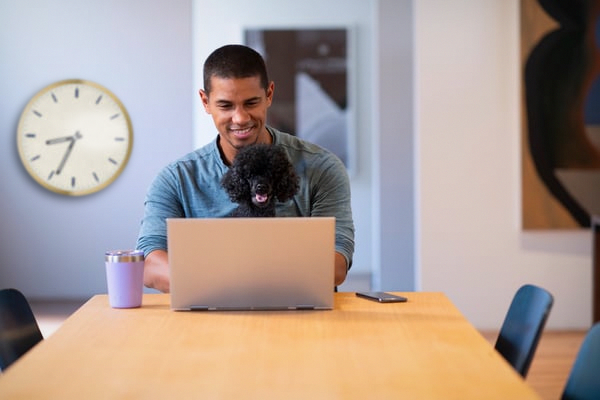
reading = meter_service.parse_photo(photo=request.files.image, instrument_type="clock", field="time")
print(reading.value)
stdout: 8:34
